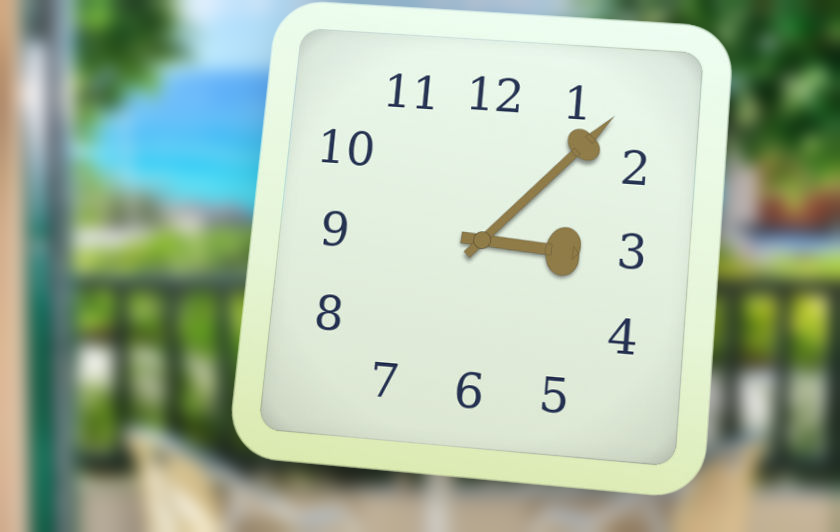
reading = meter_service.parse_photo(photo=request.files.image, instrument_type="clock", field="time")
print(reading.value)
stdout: 3:07
